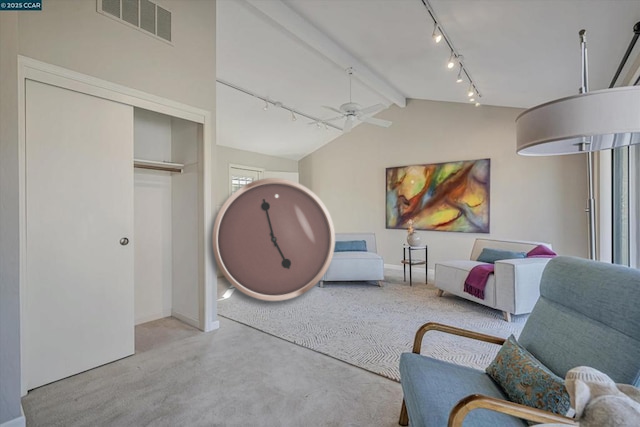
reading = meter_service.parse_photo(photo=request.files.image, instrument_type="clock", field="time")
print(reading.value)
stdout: 4:57
